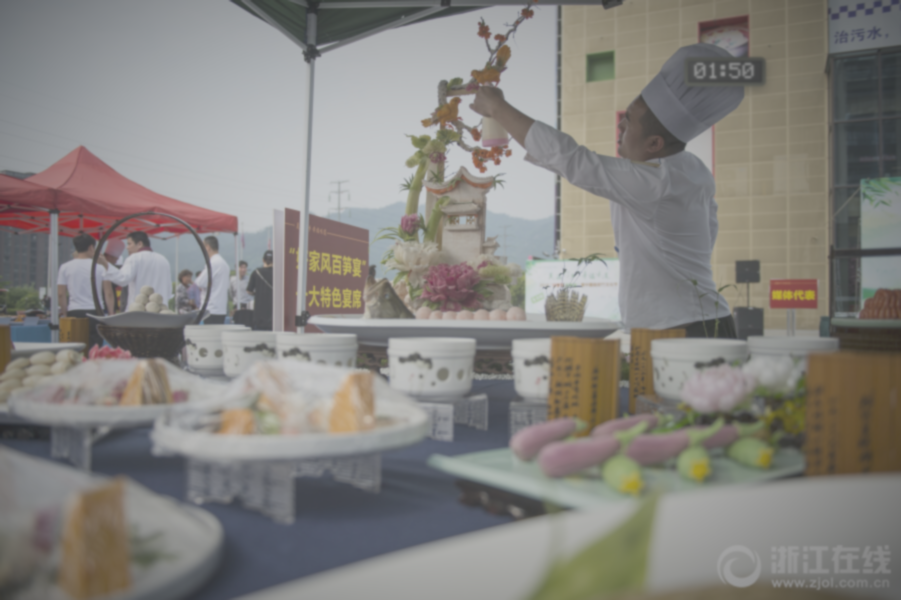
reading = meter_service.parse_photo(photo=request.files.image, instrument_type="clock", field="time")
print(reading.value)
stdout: 1:50
